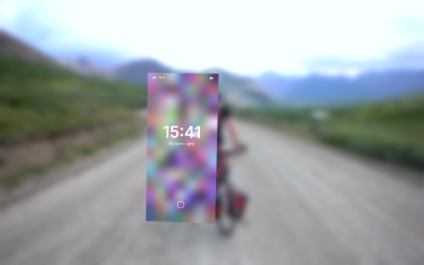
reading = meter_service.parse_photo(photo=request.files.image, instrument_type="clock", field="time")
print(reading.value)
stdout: 15:41
